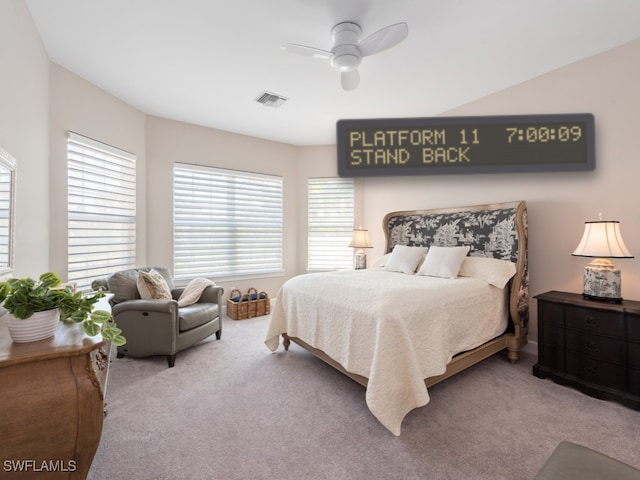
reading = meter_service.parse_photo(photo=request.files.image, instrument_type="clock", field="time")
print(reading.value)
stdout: 7:00:09
